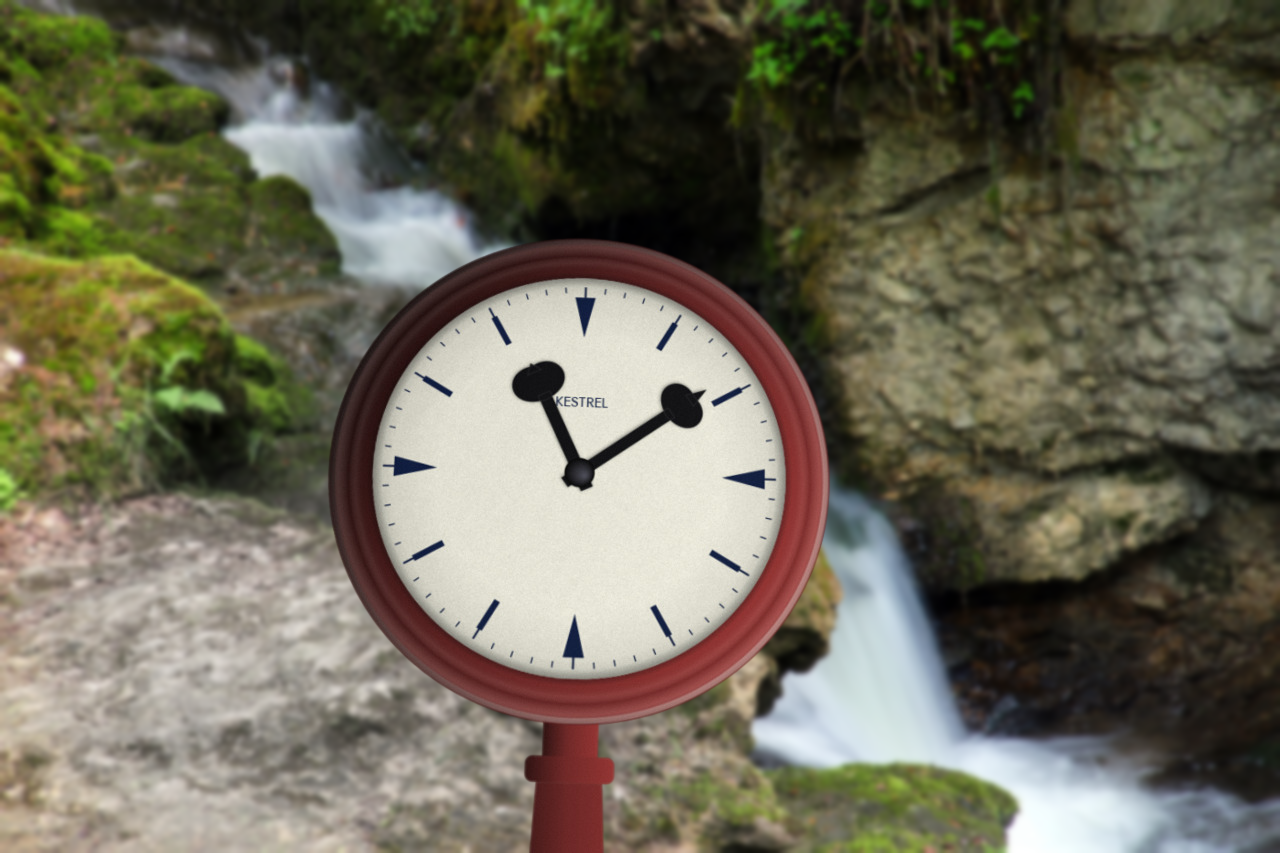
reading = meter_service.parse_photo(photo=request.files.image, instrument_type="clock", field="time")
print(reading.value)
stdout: 11:09
